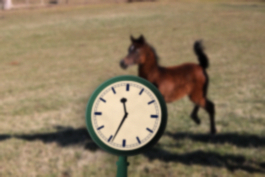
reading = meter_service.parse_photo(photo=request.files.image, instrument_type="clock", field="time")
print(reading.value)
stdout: 11:34
